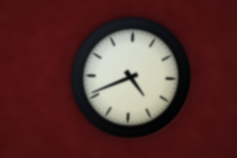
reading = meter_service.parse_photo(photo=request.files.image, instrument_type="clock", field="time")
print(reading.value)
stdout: 4:41
